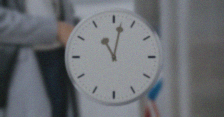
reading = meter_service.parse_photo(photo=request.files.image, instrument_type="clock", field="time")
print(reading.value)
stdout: 11:02
